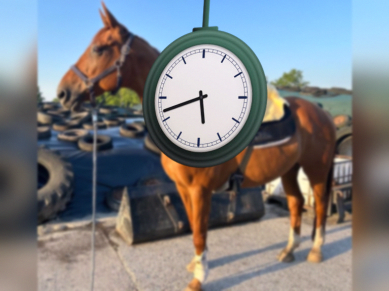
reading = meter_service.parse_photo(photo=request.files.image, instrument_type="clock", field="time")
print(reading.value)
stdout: 5:42
